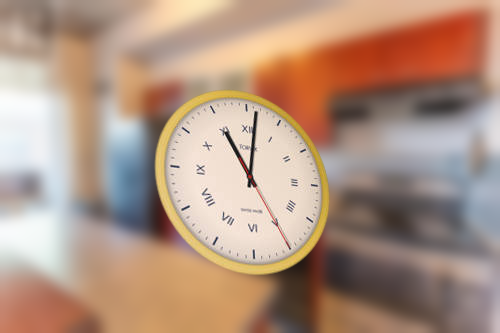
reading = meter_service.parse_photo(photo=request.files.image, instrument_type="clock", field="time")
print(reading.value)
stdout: 11:01:25
